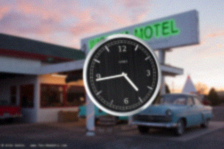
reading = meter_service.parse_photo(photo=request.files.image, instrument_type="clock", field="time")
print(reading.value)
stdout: 4:44
